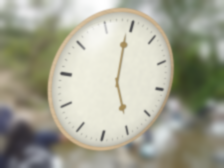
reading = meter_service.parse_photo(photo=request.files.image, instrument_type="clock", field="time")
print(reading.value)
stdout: 4:59
